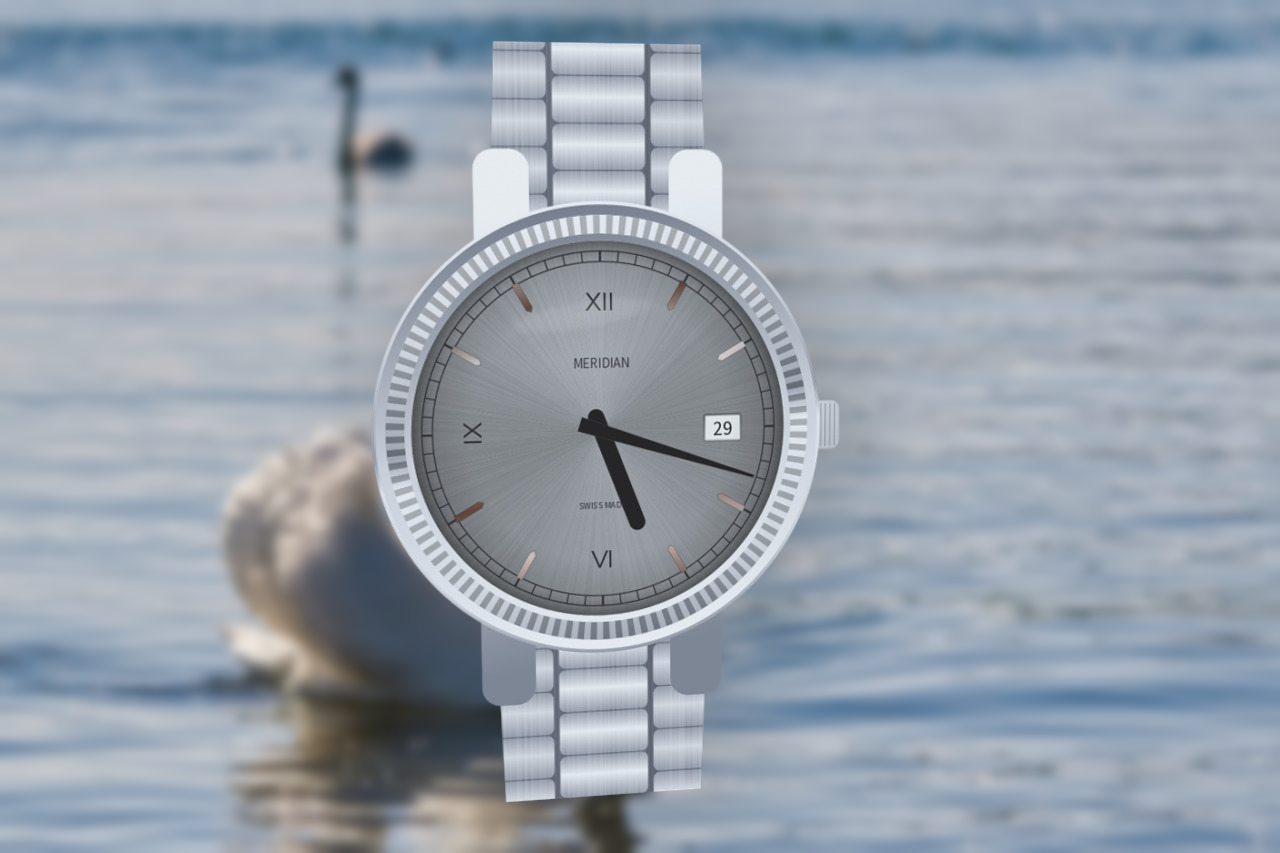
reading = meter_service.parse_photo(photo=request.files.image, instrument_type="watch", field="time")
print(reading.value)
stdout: 5:18
